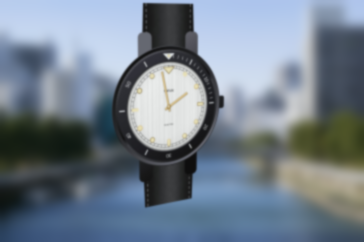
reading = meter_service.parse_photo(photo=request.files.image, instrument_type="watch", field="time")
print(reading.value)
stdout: 1:58
